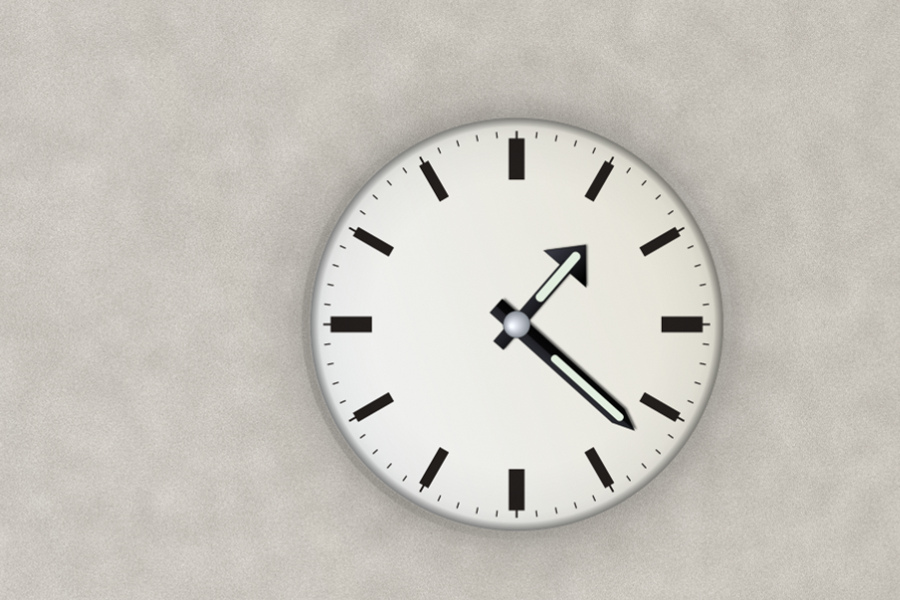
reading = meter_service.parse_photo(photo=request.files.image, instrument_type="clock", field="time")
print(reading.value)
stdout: 1:22
